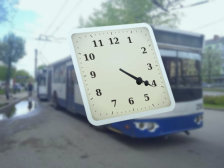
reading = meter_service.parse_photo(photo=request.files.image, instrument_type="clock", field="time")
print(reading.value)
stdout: 4:21
